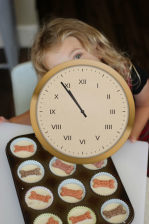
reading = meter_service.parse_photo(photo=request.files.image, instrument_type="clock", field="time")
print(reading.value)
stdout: 10:54
